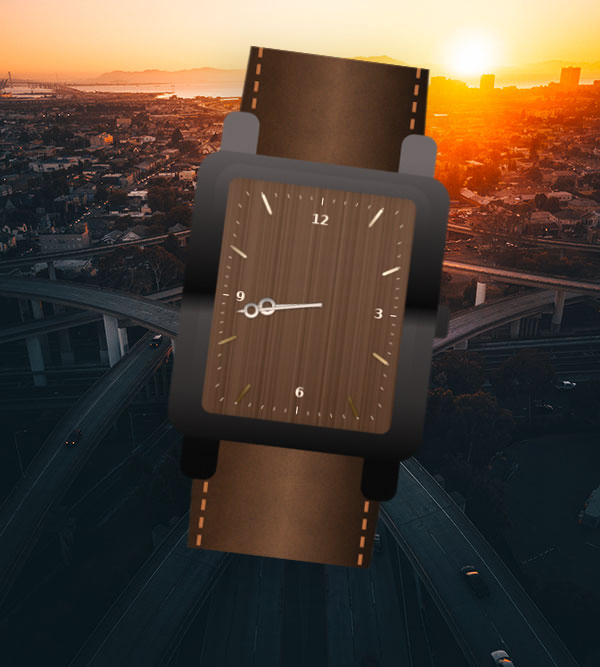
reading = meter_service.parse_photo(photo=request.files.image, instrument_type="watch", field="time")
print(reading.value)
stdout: 8:43
